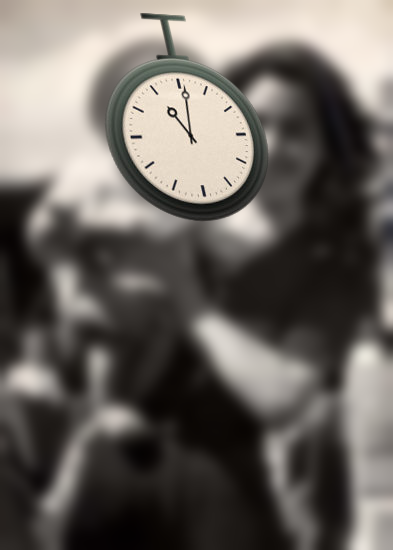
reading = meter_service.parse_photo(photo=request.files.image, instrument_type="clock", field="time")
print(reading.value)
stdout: 11:01
